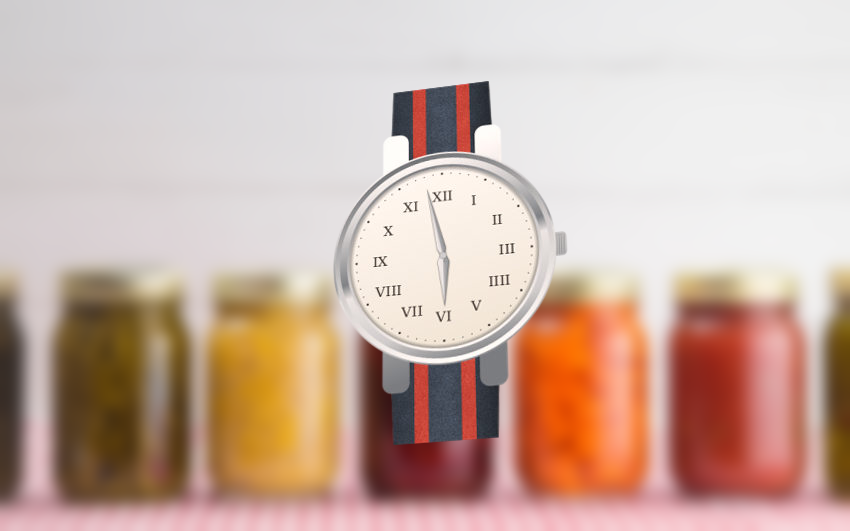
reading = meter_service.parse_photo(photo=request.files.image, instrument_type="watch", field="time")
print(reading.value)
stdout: 5:58
